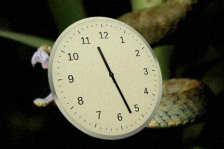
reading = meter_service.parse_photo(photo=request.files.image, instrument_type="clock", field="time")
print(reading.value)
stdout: 11:27
